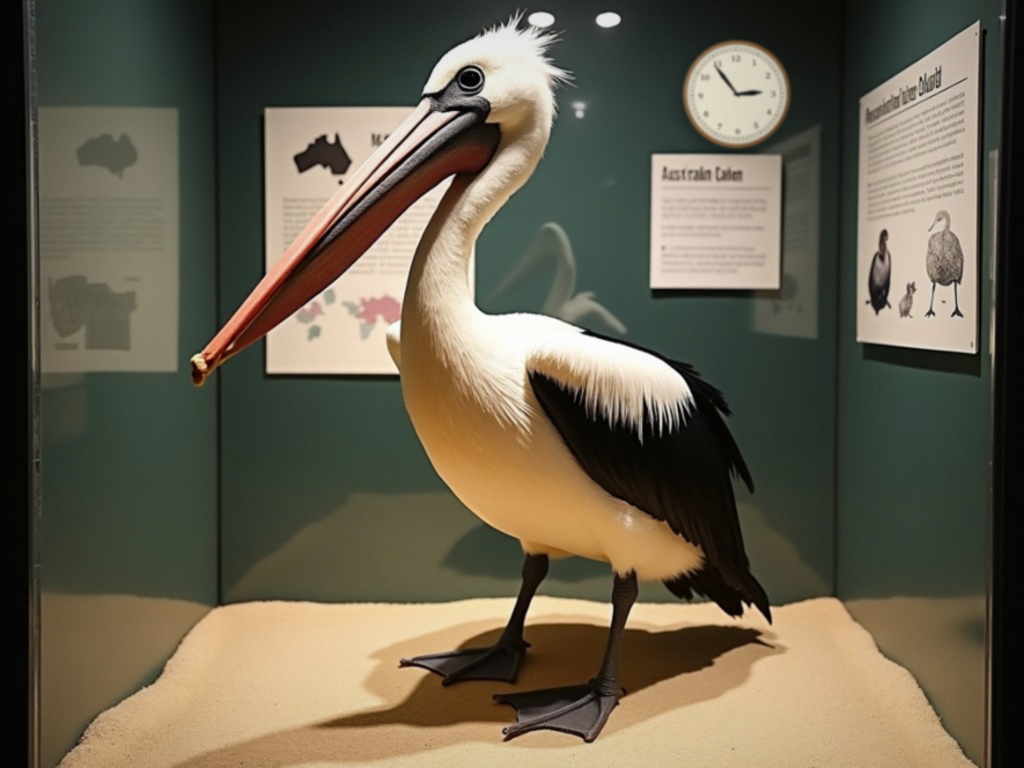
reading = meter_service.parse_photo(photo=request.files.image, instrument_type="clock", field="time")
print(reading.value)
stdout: 2:54
